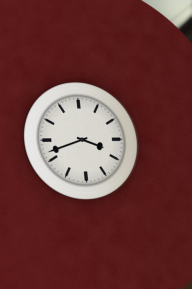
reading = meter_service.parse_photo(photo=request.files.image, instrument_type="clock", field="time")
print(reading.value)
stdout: 3:42
